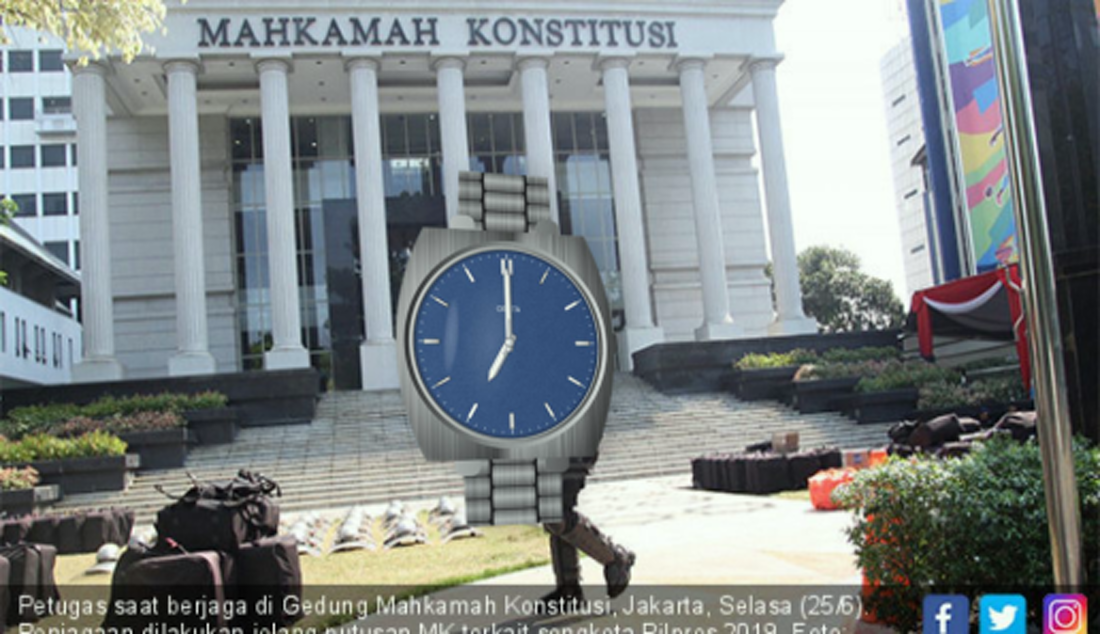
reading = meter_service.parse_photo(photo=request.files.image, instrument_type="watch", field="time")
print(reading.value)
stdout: 7:00
